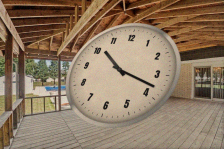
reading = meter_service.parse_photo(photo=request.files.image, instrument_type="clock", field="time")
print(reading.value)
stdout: 10:18
